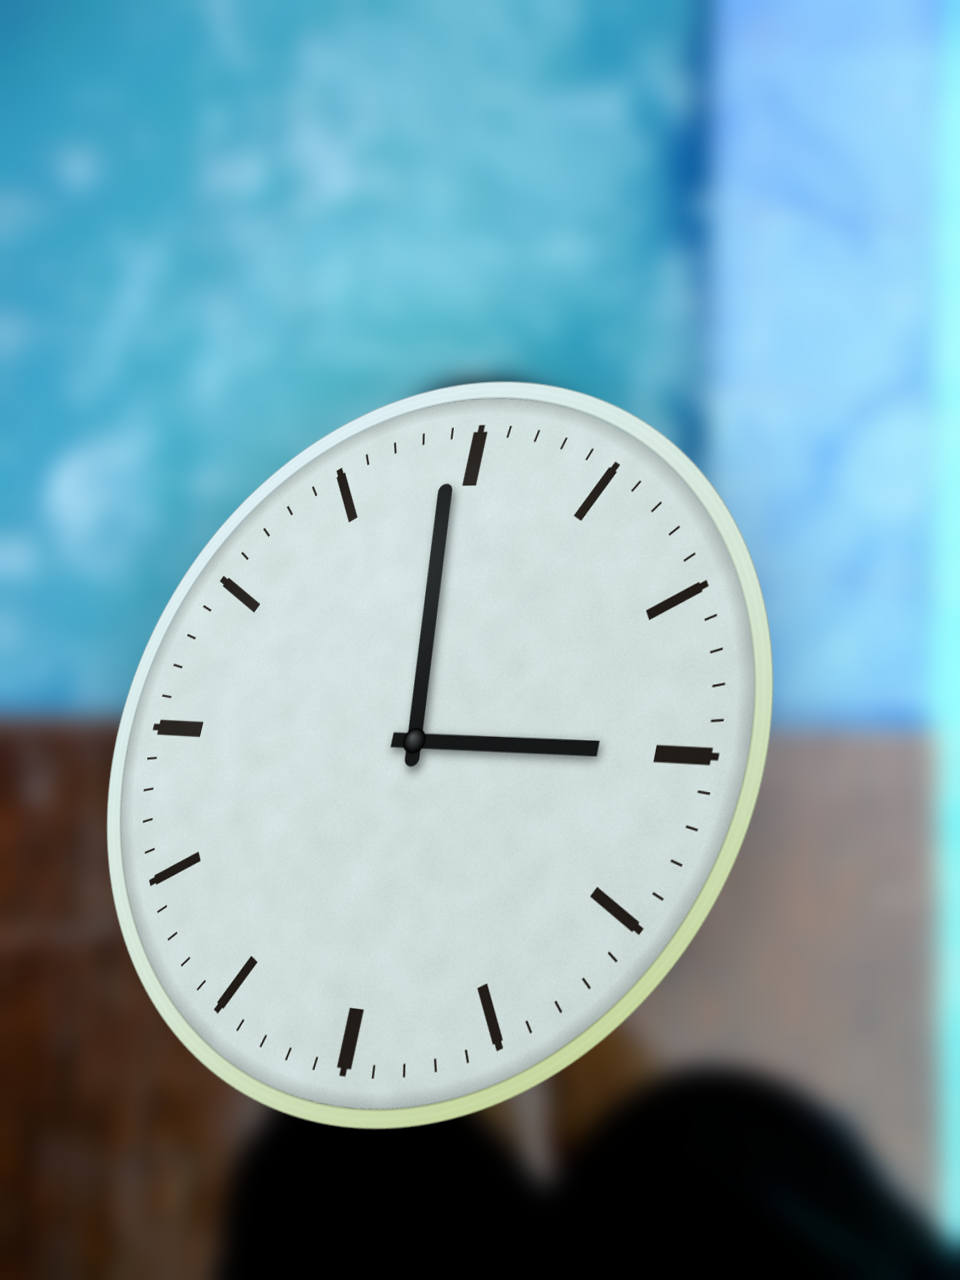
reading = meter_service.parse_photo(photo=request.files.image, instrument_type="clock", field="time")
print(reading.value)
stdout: 2:59
